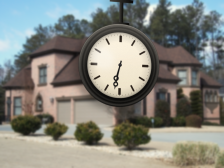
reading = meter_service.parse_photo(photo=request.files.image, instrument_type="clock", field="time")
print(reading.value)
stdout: 6:32
